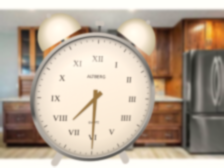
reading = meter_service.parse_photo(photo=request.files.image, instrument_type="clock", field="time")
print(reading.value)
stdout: 7:30
